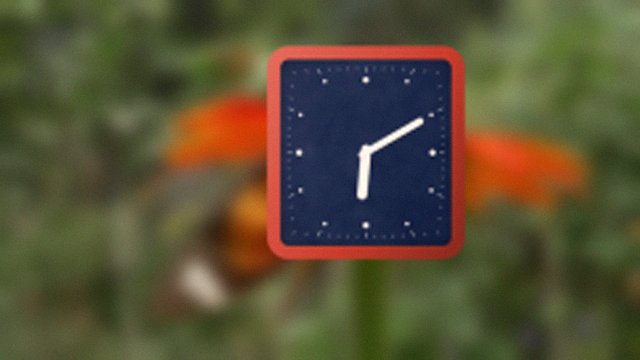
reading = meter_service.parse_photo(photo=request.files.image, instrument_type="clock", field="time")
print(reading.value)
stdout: 6:10
